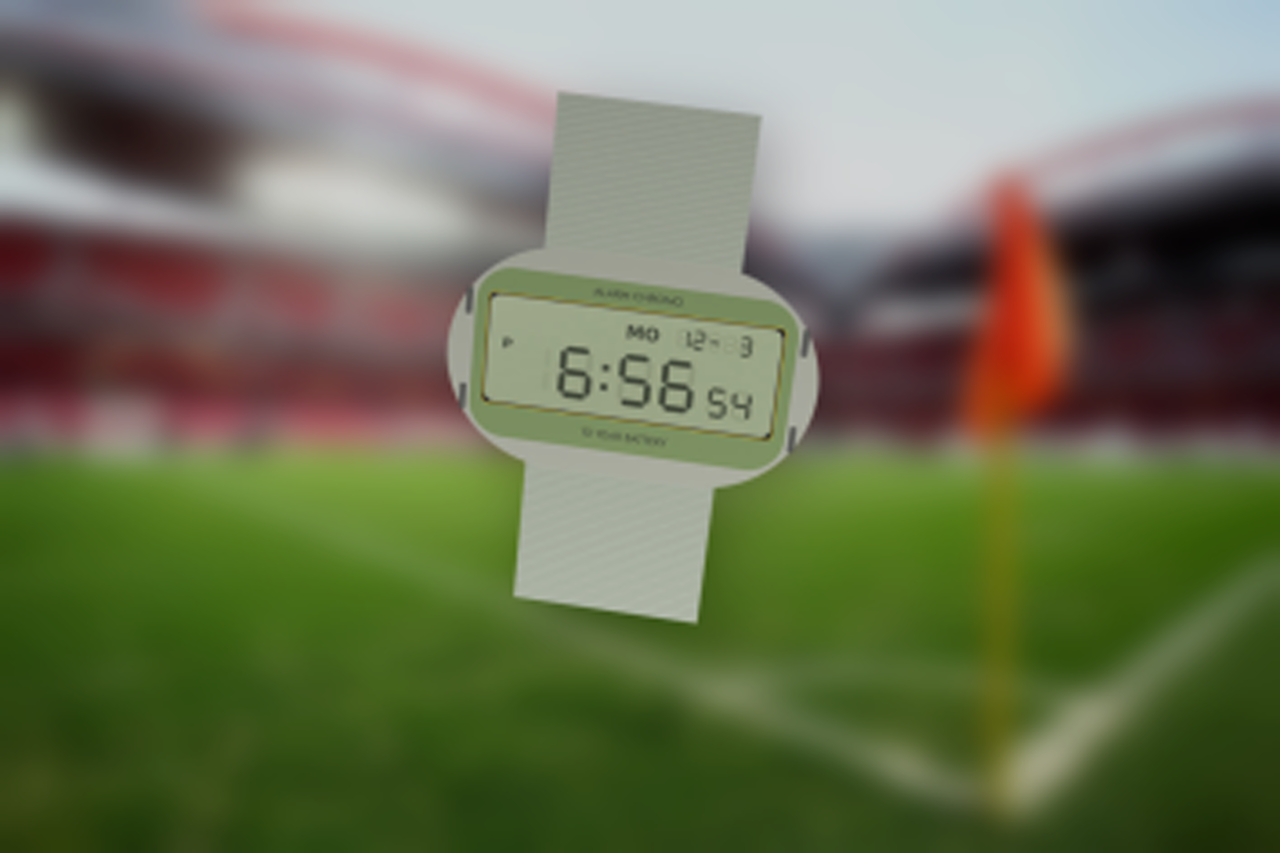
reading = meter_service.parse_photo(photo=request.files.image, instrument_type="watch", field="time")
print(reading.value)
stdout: 6:56:54
